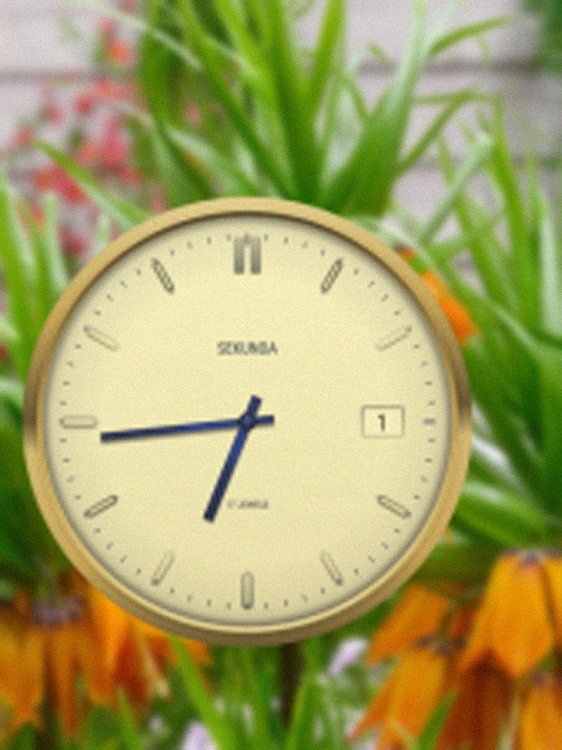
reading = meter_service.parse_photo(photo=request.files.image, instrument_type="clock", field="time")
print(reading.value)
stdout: 6:44
